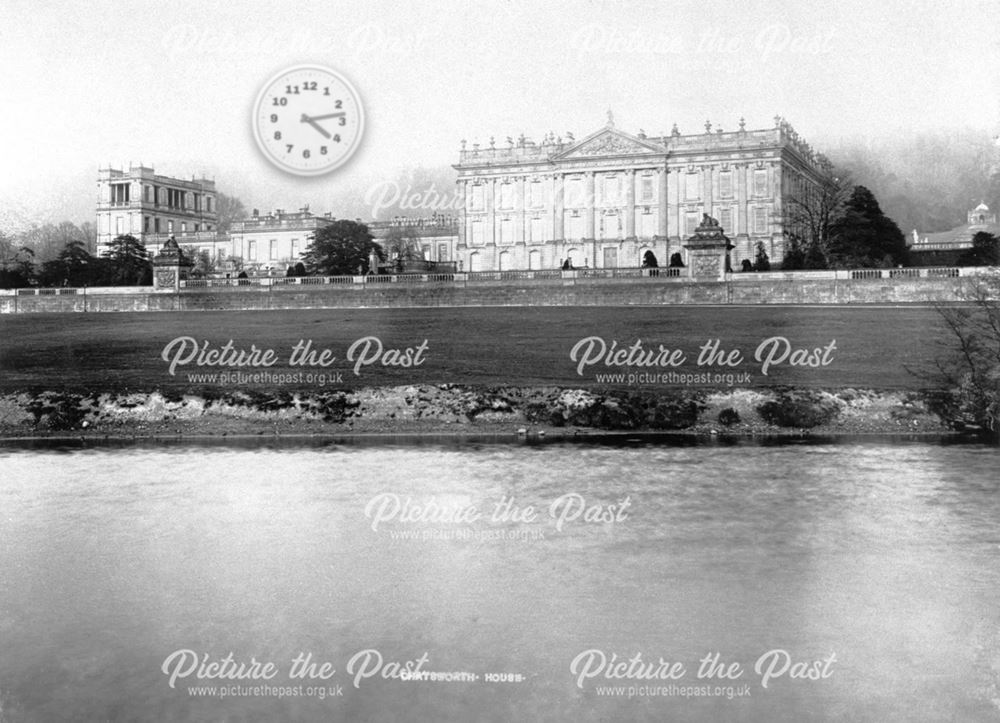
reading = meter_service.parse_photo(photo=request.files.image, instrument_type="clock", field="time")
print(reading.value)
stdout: 4:13
